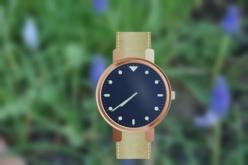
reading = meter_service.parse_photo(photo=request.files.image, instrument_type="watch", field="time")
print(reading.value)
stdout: 7:39
